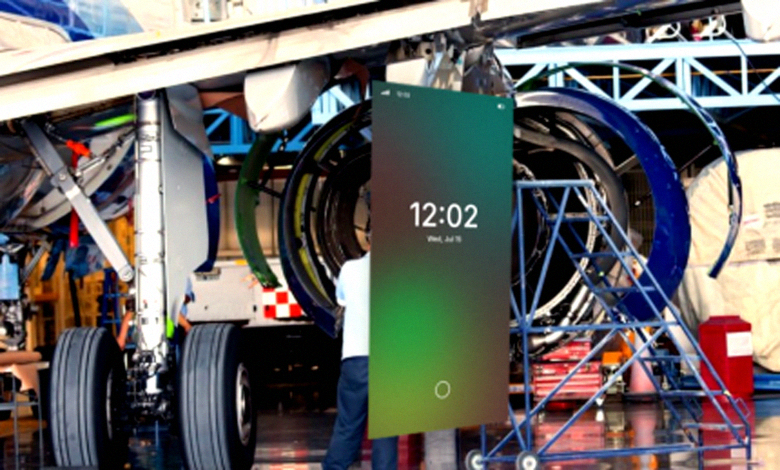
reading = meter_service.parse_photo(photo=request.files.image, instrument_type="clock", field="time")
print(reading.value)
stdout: 12:02
